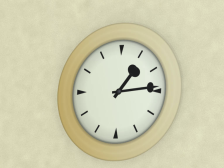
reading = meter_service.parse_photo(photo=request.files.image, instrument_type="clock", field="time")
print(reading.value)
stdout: 1:14
